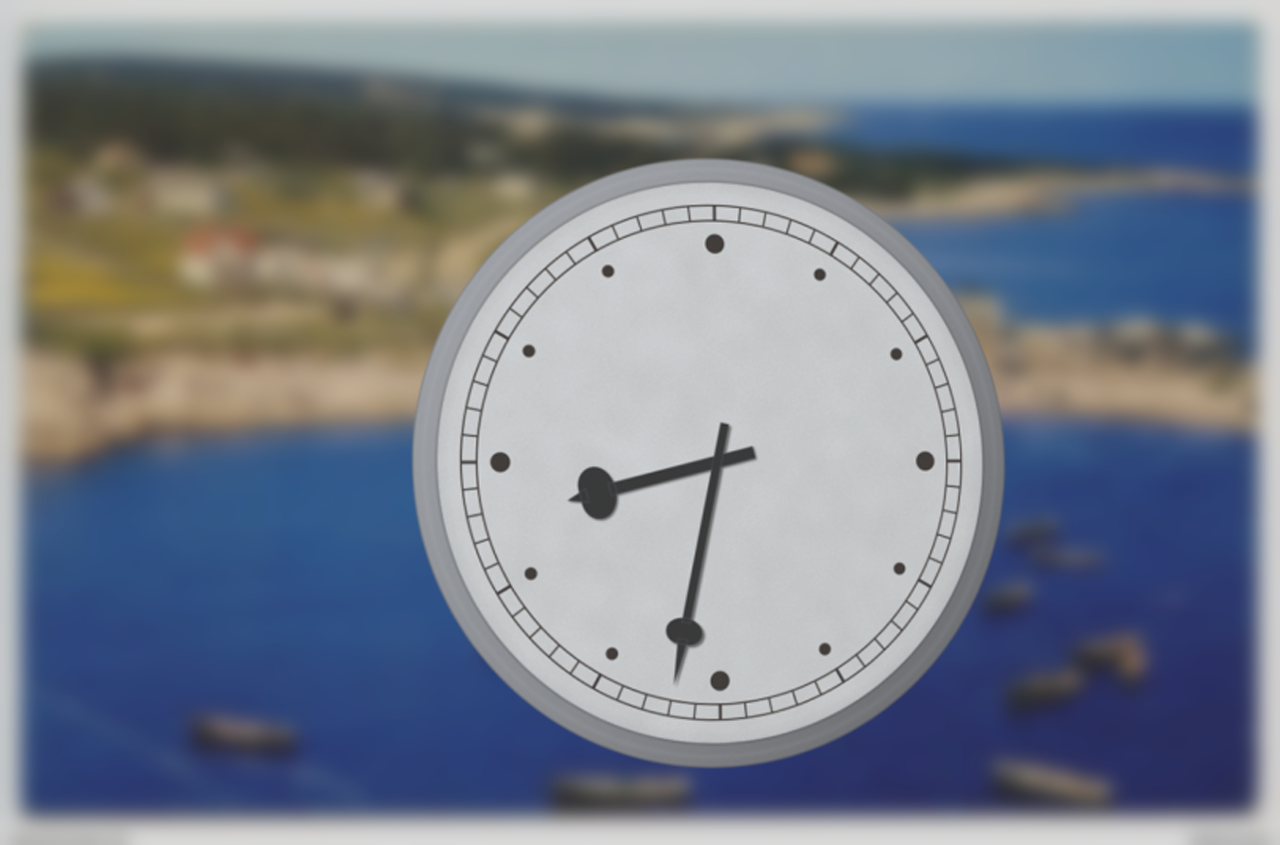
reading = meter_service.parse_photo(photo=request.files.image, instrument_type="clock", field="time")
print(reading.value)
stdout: 8:32
